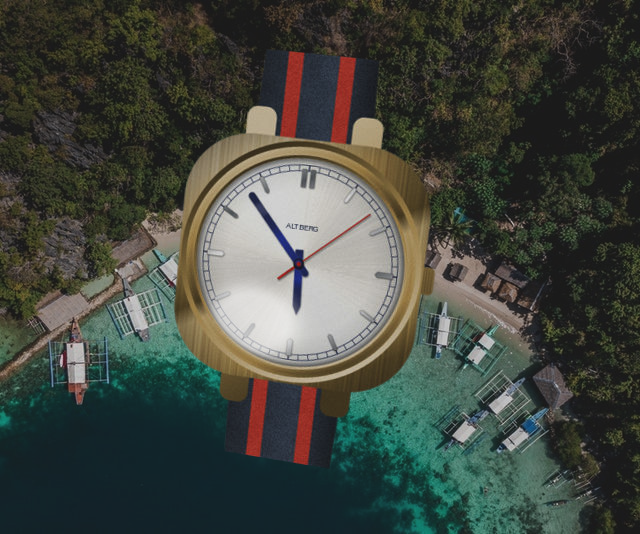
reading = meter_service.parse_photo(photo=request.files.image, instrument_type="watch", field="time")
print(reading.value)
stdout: 5:53:08
